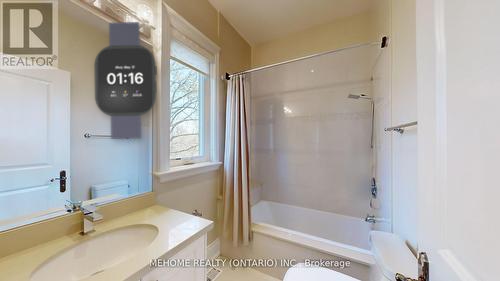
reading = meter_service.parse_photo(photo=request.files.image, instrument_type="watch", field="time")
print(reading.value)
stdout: 1:16
